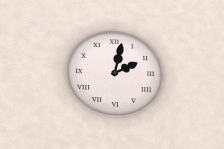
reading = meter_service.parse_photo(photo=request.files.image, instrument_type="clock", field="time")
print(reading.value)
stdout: 2:02
